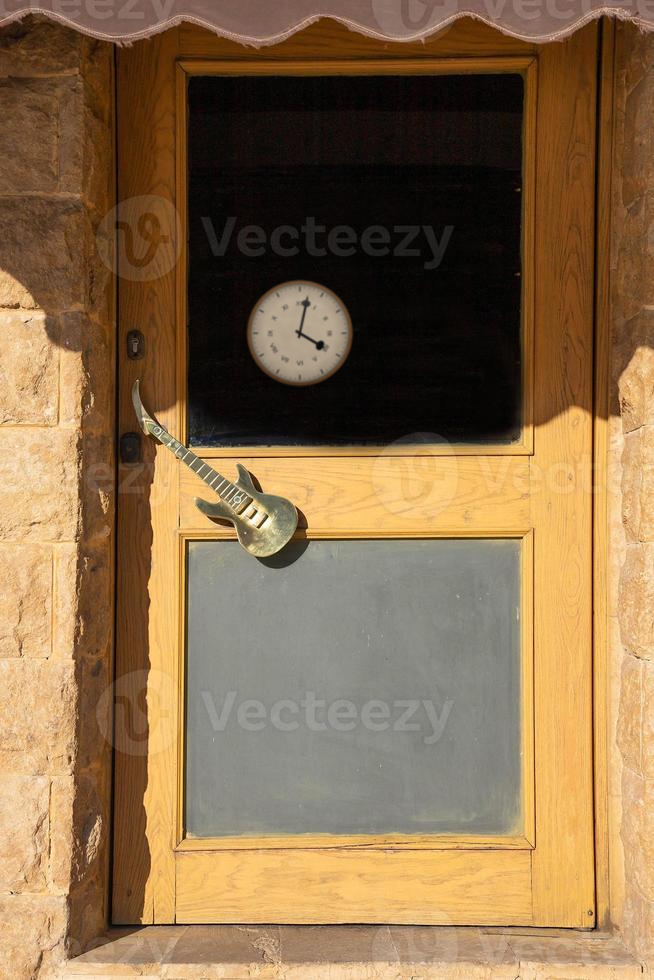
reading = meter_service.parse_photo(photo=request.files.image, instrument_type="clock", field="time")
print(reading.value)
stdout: 4:02
